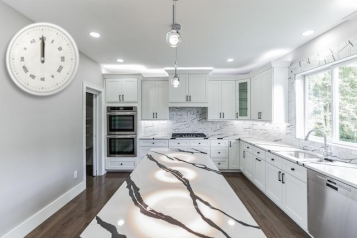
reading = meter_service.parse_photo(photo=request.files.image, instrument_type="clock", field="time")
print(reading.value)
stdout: 12:00
